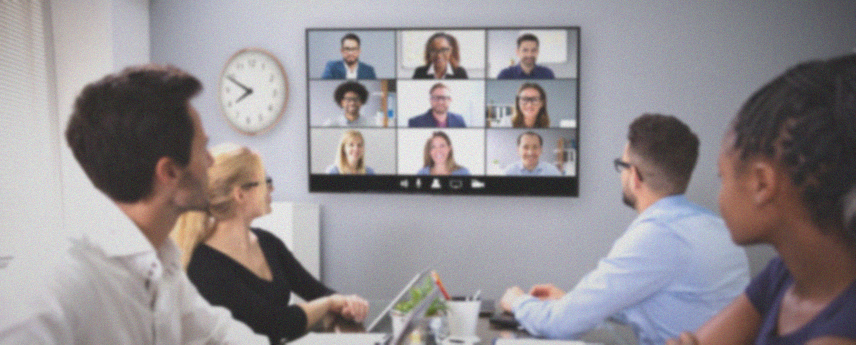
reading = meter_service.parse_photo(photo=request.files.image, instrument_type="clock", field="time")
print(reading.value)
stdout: 7:49
